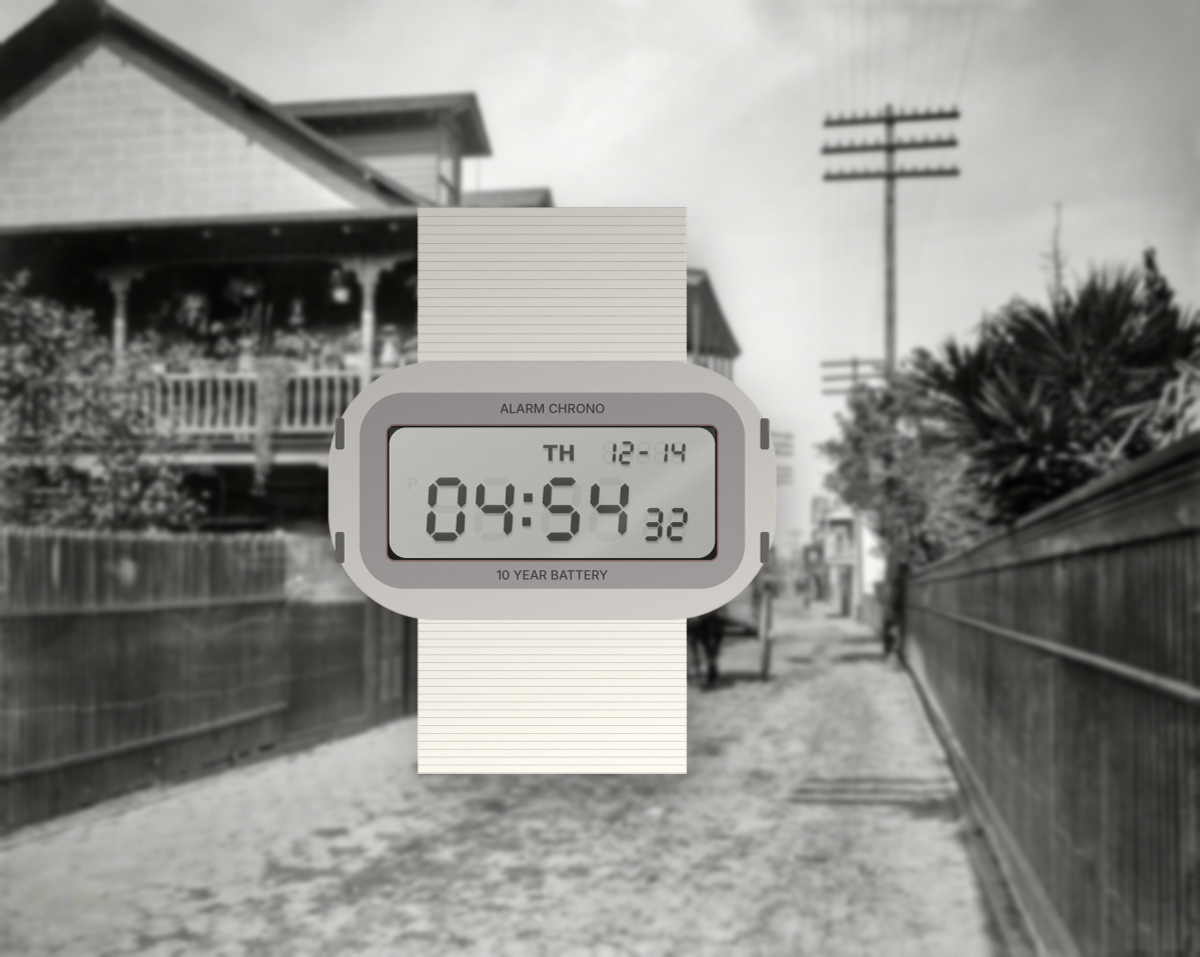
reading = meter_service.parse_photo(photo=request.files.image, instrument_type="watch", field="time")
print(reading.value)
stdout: 4:54:32
